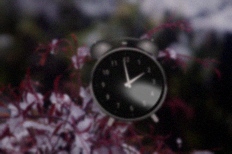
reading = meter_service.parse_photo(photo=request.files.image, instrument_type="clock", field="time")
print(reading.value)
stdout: 1:59
